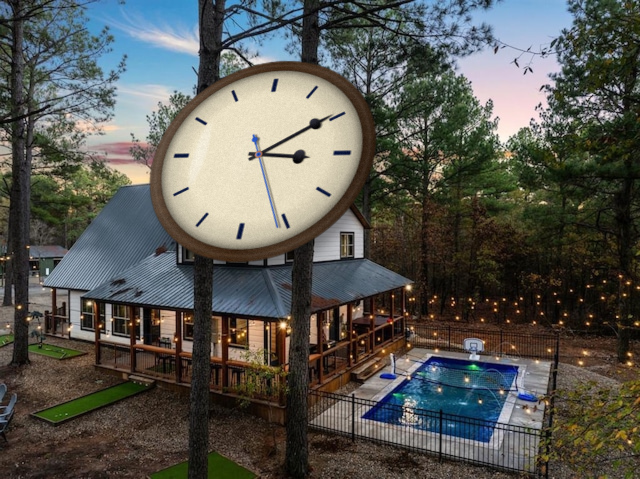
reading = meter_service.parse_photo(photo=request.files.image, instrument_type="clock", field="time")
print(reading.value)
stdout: 3:09:26
